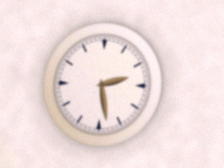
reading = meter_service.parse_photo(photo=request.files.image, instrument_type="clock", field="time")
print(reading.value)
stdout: 2:28
